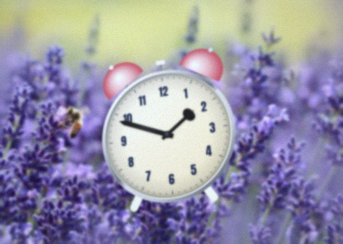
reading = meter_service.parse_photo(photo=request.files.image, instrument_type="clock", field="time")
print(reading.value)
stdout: 1:49
